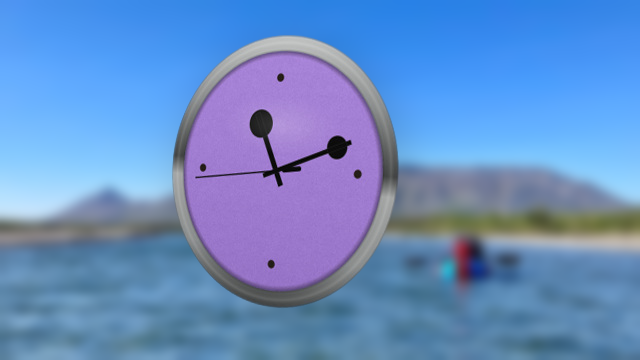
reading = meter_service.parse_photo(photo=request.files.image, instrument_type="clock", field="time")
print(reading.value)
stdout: 11:11:44
